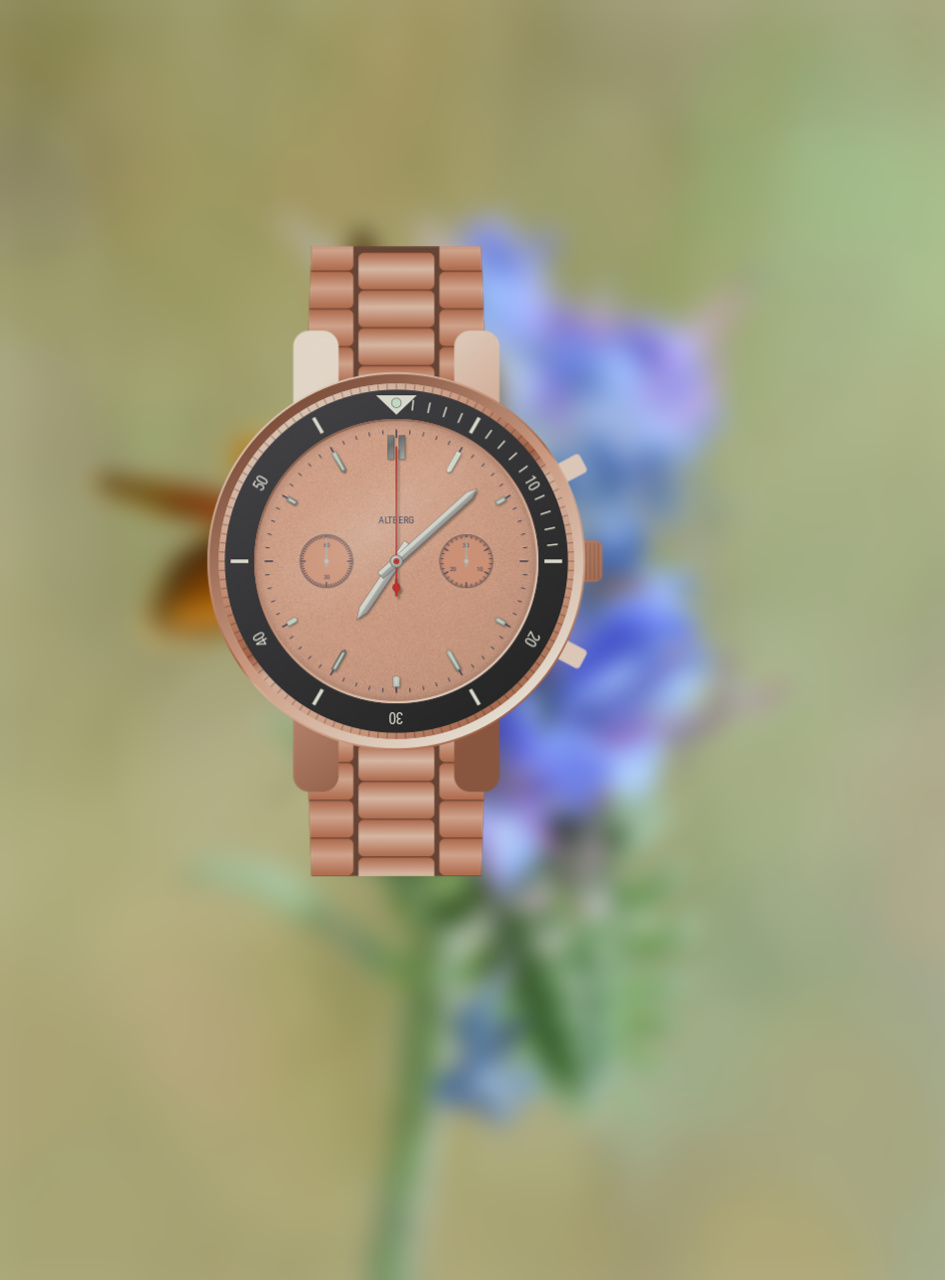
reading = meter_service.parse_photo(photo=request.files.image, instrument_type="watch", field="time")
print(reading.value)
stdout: 7:08
